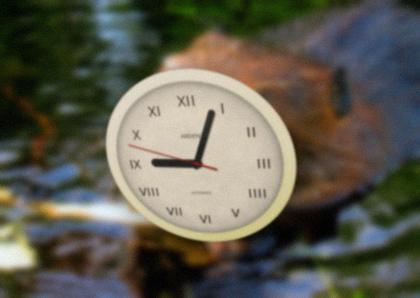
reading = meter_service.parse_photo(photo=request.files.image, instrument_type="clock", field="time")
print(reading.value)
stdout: 9:03:48
